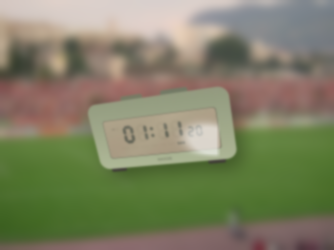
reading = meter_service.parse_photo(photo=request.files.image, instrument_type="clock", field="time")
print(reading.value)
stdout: 1:11
